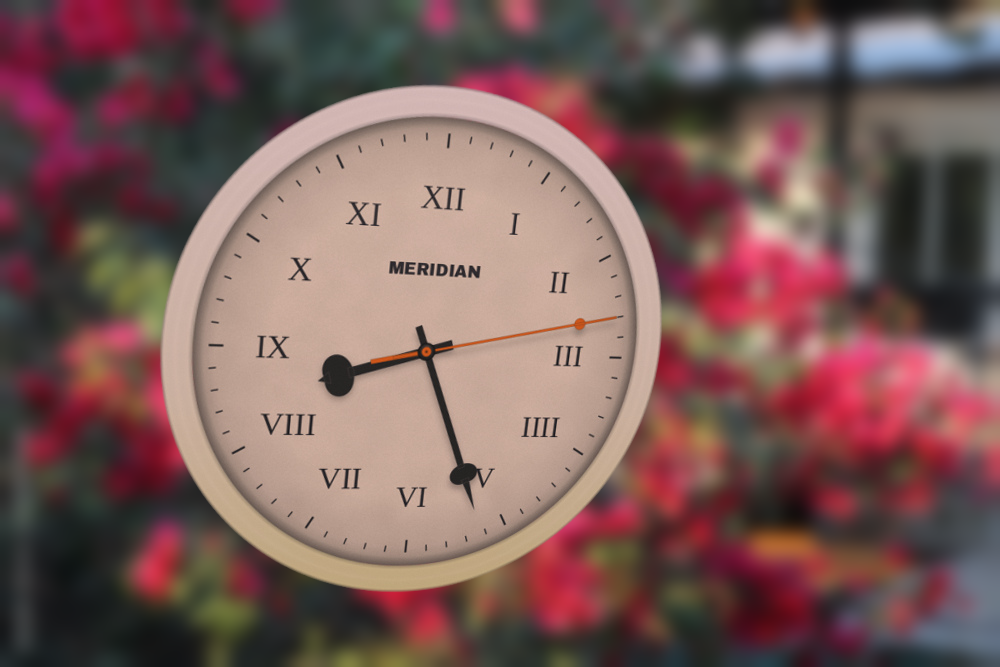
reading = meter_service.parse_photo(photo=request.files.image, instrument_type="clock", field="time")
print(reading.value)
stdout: 8:26:13
